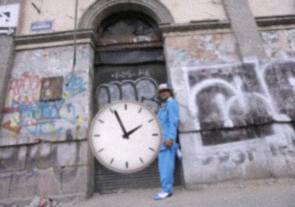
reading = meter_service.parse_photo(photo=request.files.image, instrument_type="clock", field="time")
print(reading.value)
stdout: 1:56
